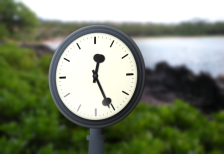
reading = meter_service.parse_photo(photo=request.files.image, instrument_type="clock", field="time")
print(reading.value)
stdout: 12:26
